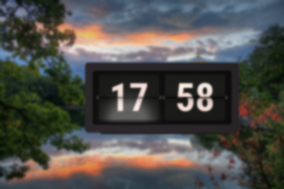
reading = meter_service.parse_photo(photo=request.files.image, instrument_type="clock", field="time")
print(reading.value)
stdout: 17:58
